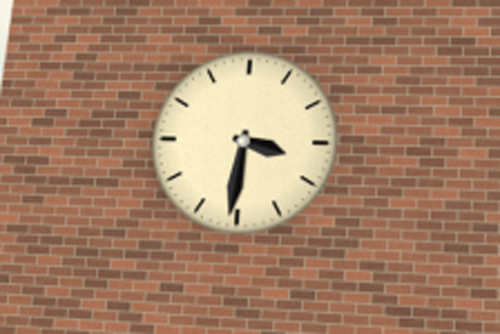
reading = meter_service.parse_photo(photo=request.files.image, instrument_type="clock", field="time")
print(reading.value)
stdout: 3:31
